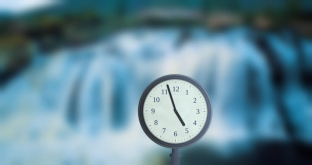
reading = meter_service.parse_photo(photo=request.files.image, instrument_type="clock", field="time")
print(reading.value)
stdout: 4:57
